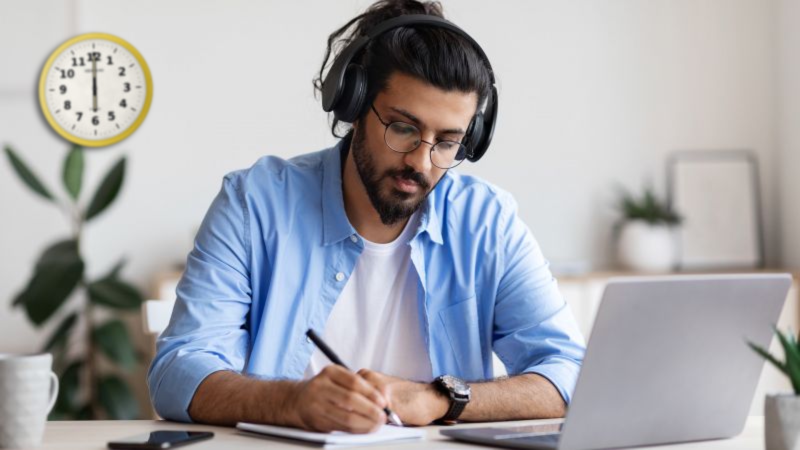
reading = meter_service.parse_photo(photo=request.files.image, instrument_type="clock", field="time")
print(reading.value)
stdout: 6:00
